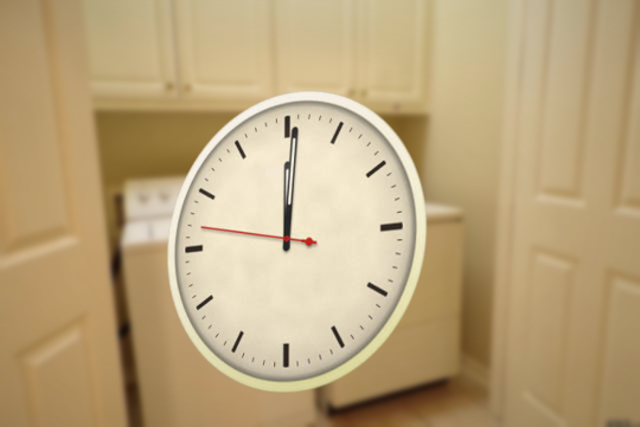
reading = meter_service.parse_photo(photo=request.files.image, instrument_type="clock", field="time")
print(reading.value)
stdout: 12:00:47
